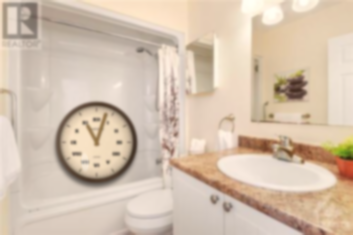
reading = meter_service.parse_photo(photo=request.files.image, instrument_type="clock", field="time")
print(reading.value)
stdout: 11:03
